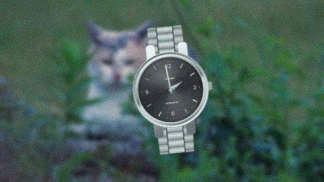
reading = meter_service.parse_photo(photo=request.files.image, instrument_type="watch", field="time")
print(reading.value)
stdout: 1:59
